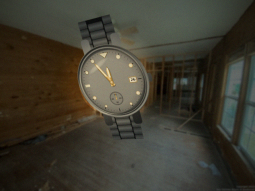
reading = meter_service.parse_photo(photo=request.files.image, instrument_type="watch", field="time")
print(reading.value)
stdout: 11:55
